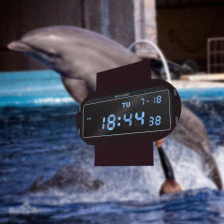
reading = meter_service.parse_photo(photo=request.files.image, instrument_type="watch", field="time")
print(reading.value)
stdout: 18:44:38
